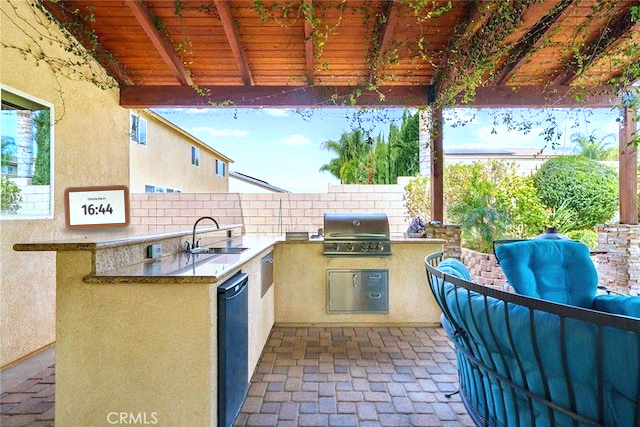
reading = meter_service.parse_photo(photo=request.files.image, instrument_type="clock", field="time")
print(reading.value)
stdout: 16:44
